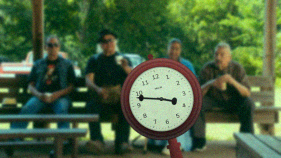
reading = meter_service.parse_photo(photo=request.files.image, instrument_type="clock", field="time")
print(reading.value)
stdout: 3:48
